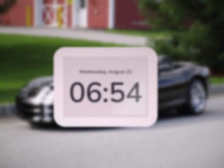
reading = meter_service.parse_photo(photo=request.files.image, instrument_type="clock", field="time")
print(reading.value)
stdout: 6:54
